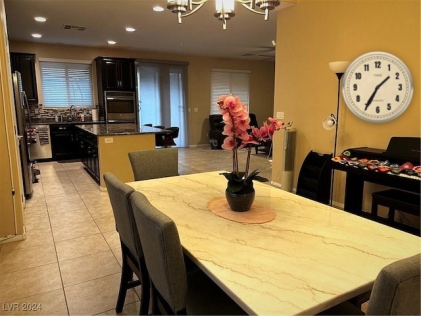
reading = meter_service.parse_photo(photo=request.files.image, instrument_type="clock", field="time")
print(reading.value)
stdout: 1:35
